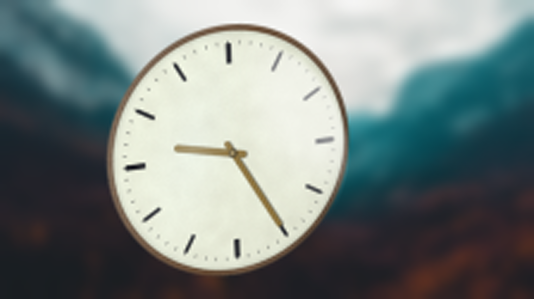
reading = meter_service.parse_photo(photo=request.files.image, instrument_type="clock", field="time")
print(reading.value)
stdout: 9:25
